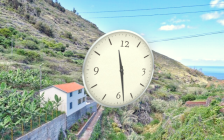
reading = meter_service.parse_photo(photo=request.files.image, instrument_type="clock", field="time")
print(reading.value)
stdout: 11:28
